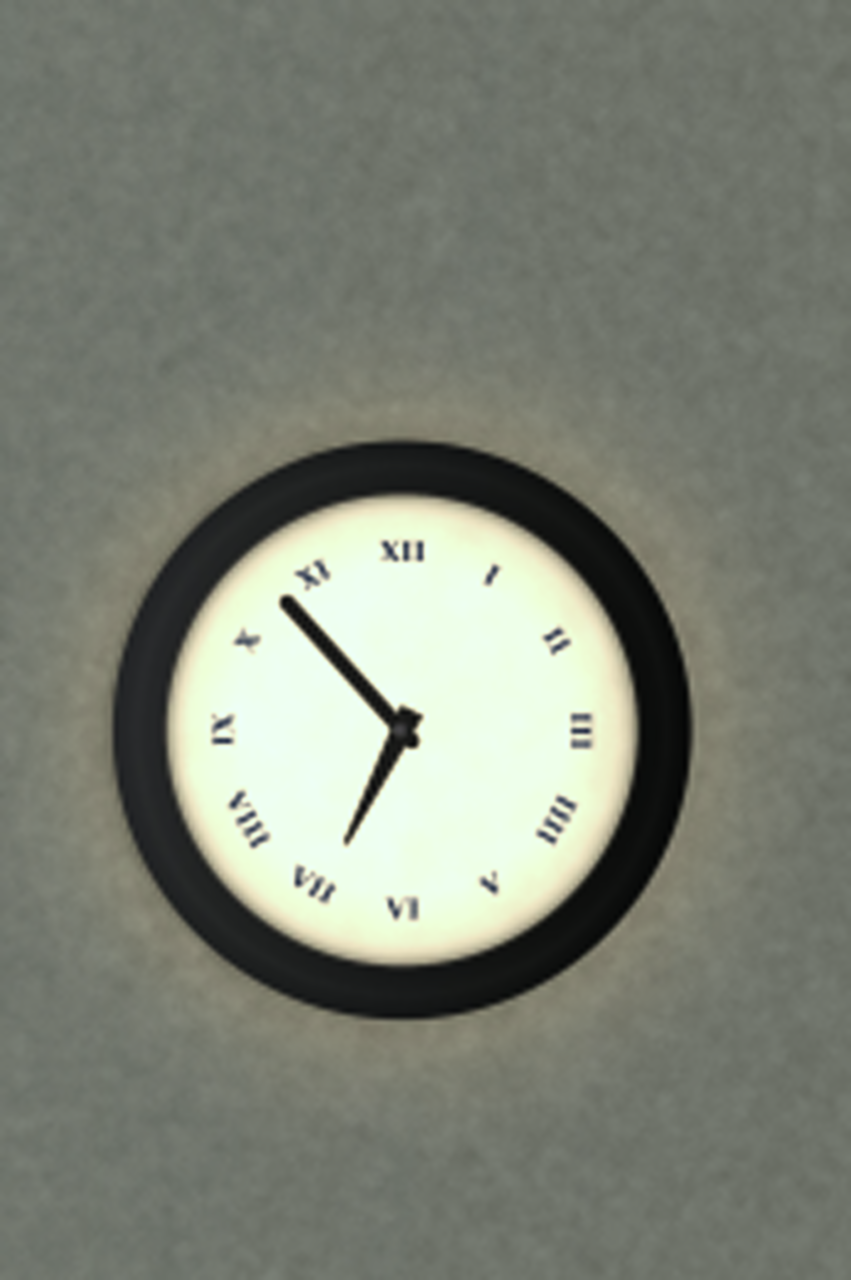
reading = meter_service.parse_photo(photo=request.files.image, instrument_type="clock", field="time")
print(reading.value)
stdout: 6:53
